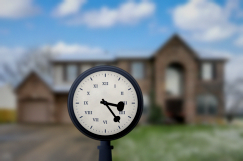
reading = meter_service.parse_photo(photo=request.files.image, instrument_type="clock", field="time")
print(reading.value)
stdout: 3:24
